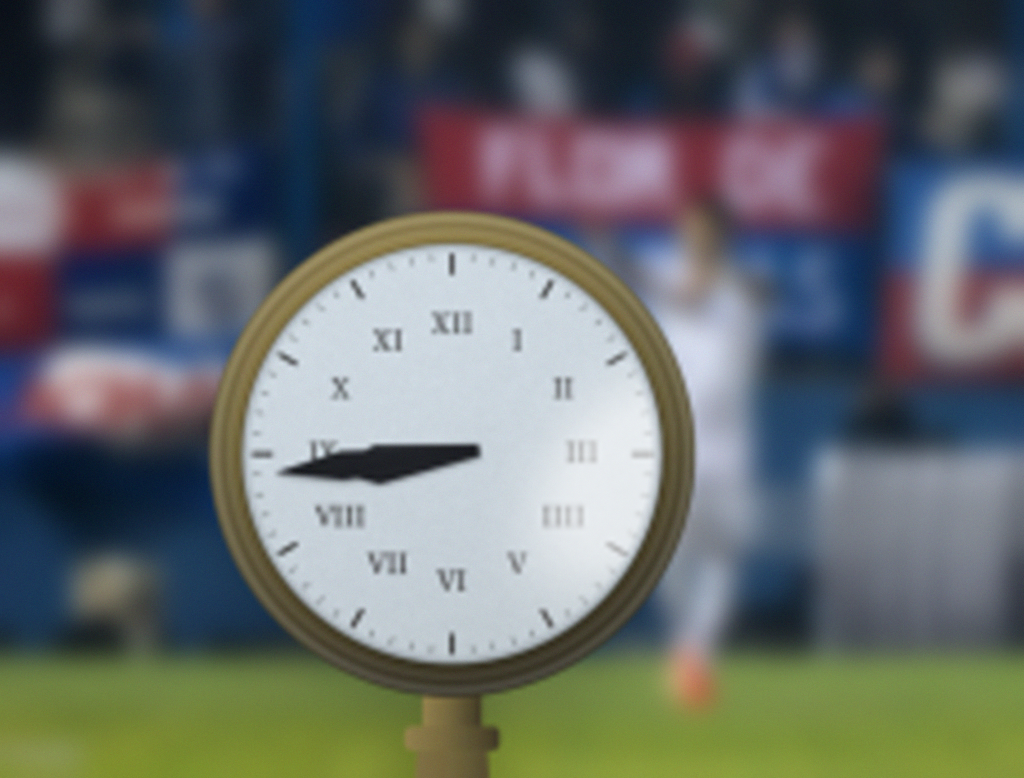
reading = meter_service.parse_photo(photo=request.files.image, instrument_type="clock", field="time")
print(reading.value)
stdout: 8:44
